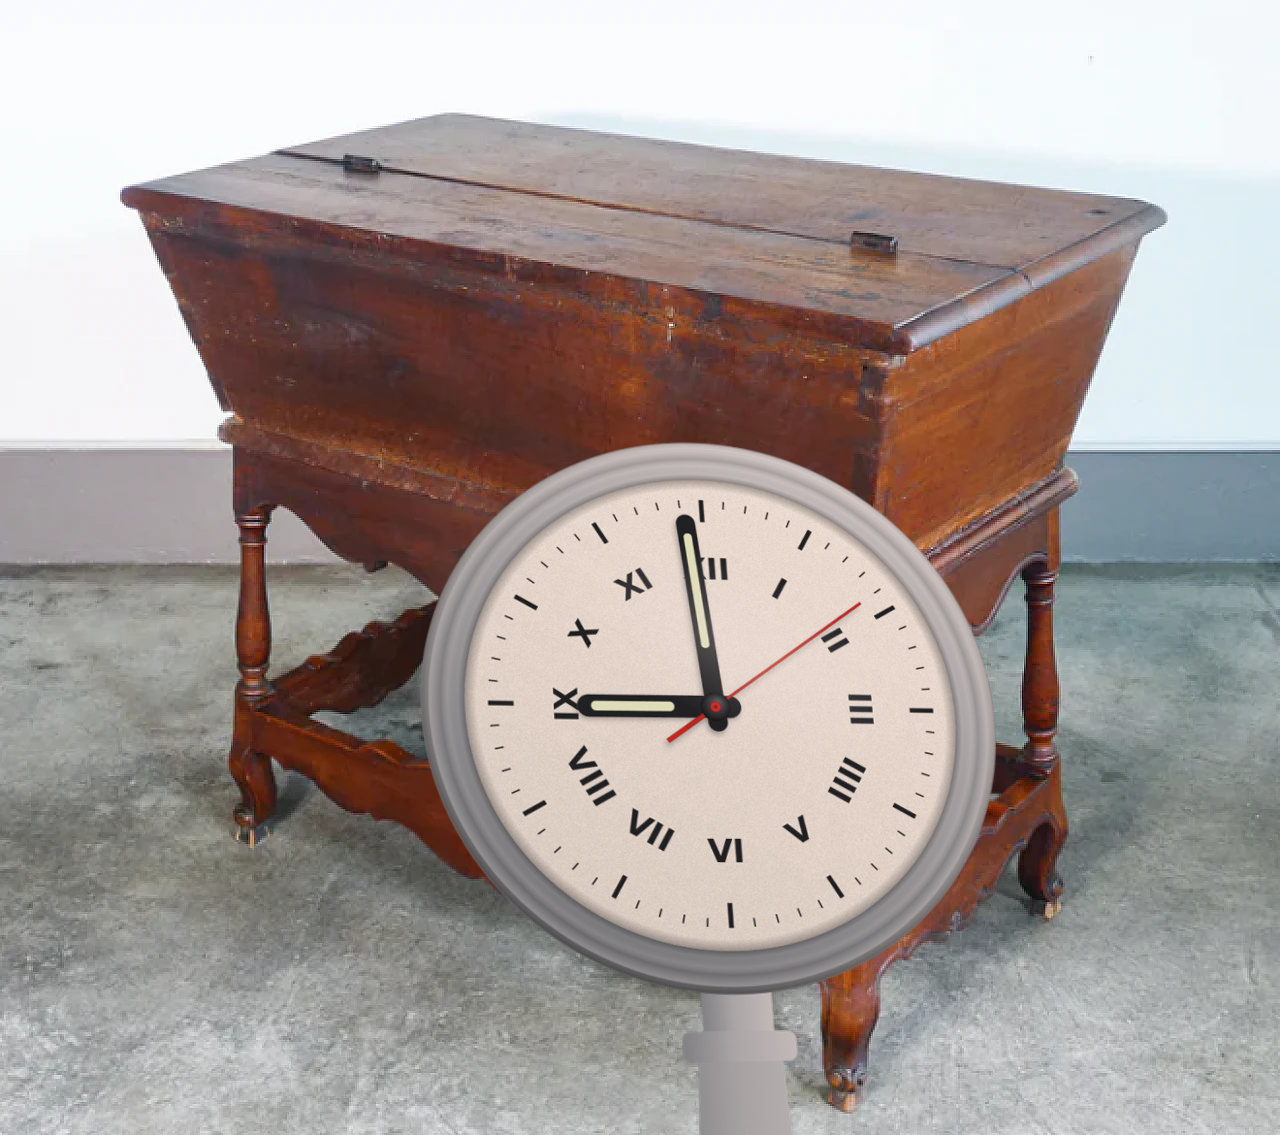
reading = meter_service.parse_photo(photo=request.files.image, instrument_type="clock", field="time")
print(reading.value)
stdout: 8:59:09
